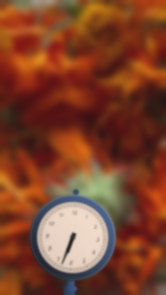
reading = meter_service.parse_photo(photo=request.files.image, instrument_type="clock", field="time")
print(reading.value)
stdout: 6:33
